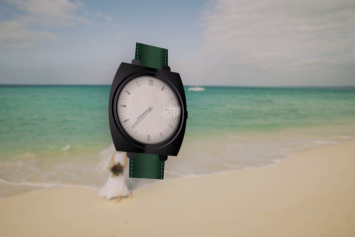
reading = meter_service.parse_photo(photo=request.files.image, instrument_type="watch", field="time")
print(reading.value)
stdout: 7:37
